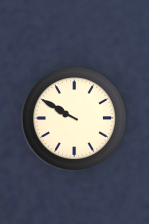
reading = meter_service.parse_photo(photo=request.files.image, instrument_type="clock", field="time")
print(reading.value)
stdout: 9:50
